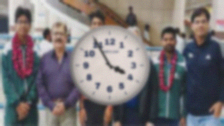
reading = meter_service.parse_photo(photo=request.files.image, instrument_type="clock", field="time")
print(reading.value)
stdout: 3:55
